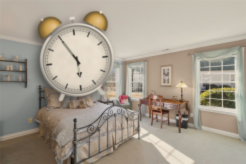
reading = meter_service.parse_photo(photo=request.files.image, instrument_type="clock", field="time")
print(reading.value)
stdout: 5:55
